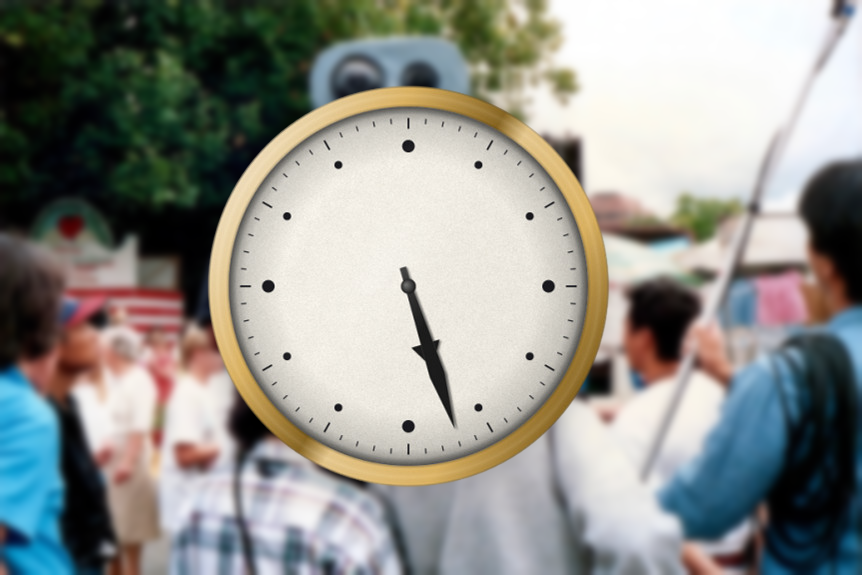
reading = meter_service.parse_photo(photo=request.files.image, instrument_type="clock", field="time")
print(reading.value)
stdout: 5:27
